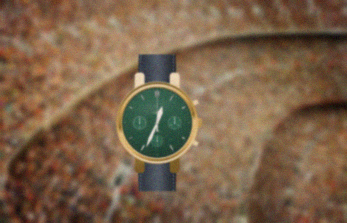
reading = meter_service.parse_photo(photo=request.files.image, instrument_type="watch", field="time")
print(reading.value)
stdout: 12:34
